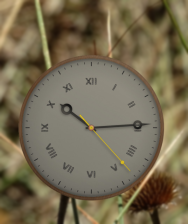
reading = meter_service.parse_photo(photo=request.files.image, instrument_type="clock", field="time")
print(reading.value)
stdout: 10:14:23
